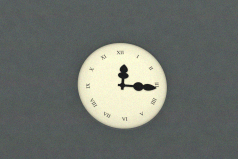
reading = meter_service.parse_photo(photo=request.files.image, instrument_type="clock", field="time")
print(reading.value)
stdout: 12:16
